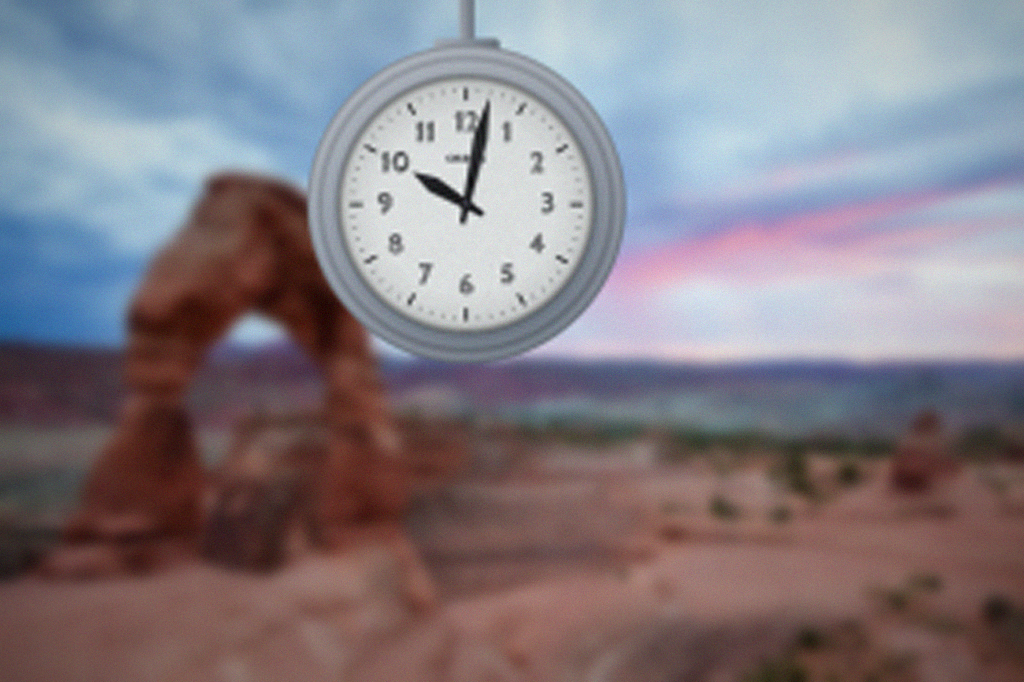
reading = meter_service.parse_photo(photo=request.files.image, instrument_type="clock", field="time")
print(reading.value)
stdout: 10:02
